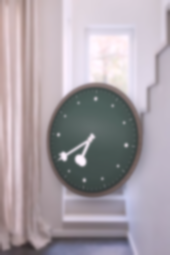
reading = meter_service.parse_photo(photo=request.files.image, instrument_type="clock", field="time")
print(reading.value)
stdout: 6:39
